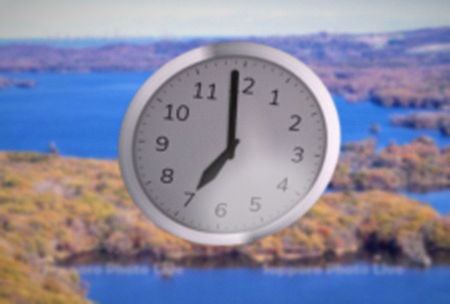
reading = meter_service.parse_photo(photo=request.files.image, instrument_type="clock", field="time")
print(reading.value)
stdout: 6:59
